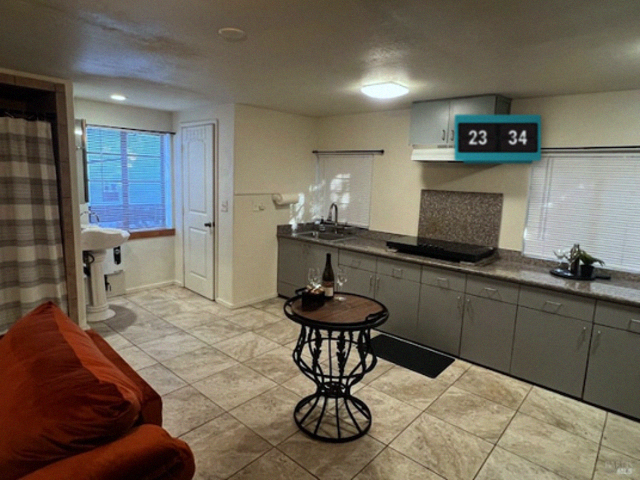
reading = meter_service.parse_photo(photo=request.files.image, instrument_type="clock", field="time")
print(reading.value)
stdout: 23:34
